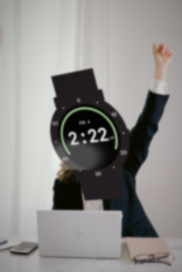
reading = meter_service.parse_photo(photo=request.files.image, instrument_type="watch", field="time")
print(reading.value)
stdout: 2:22
